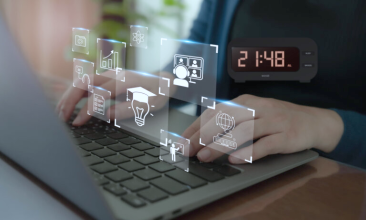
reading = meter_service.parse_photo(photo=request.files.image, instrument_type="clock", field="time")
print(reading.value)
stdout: 21:48
